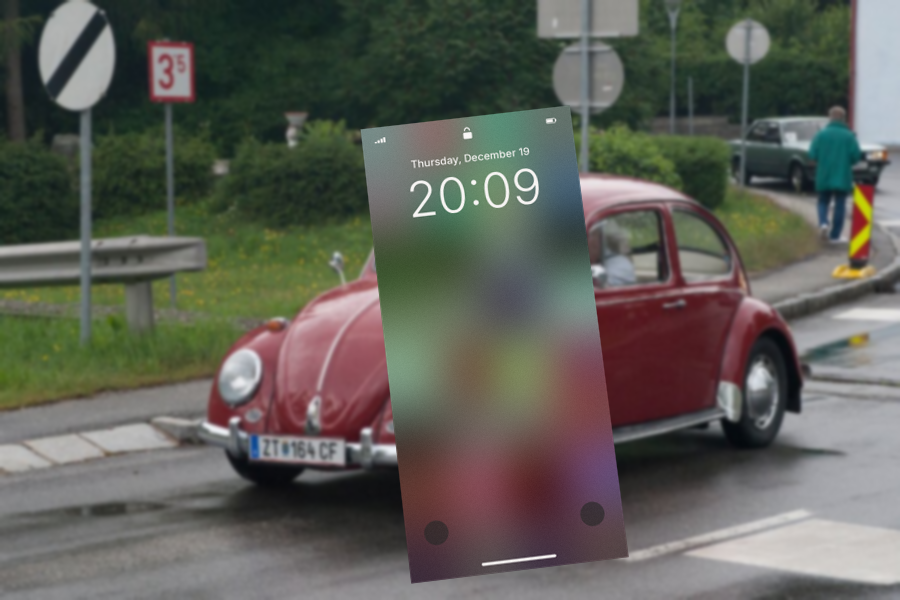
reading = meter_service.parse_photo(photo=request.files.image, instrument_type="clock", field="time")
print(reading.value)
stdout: 20:09
